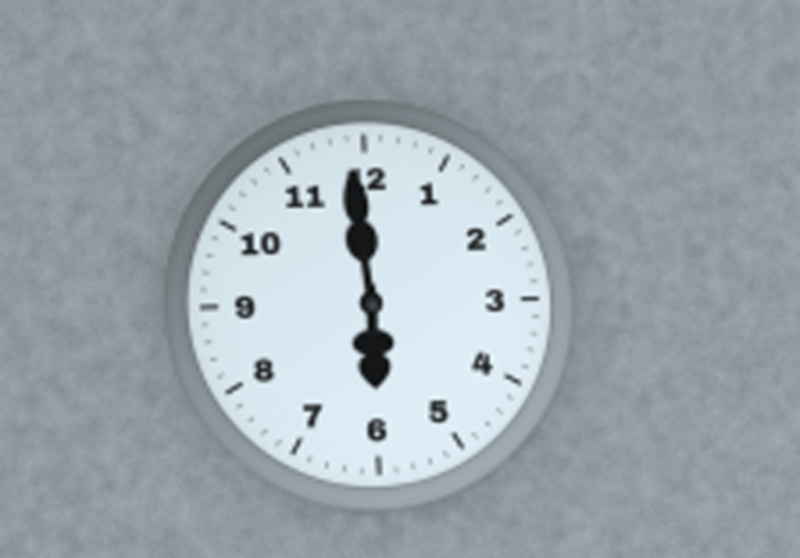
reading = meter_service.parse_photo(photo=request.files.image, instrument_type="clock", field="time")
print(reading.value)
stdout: 5:59
